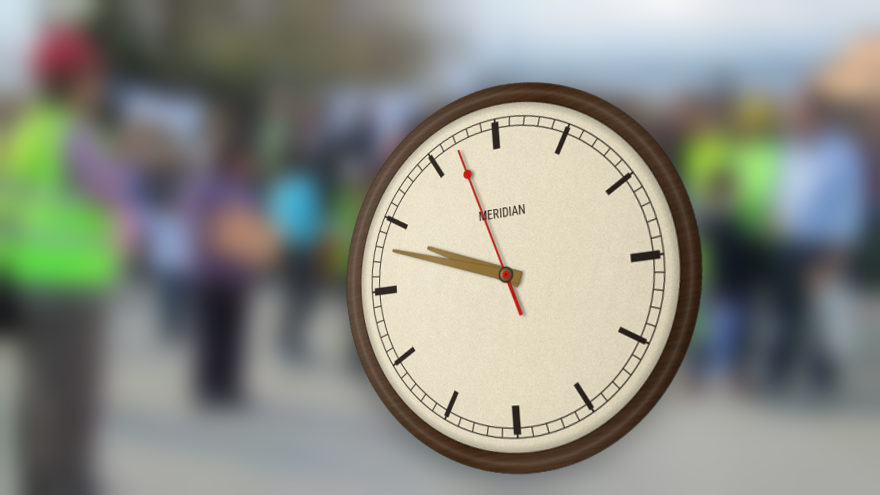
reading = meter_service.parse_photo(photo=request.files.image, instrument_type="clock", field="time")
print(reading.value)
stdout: 9:47:57
